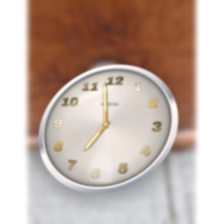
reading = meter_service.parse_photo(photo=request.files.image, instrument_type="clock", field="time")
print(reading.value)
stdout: 6:58
